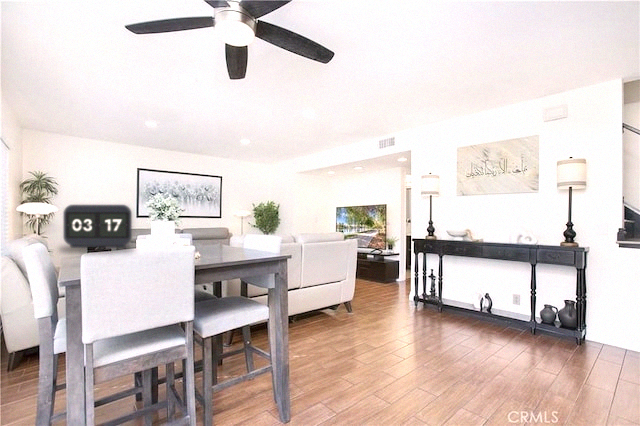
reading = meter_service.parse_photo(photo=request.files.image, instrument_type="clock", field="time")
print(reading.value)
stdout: 3:17
